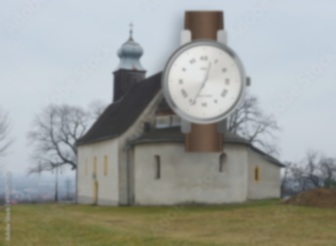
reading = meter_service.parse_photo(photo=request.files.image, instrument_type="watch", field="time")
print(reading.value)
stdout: 12:35
